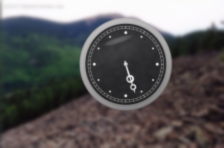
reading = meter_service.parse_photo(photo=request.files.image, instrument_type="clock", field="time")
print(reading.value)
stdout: 5:27
